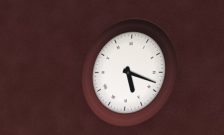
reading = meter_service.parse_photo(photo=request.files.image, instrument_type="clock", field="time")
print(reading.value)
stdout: 5:18
